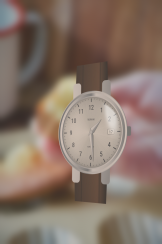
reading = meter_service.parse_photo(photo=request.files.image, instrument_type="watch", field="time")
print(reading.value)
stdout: 1:29
